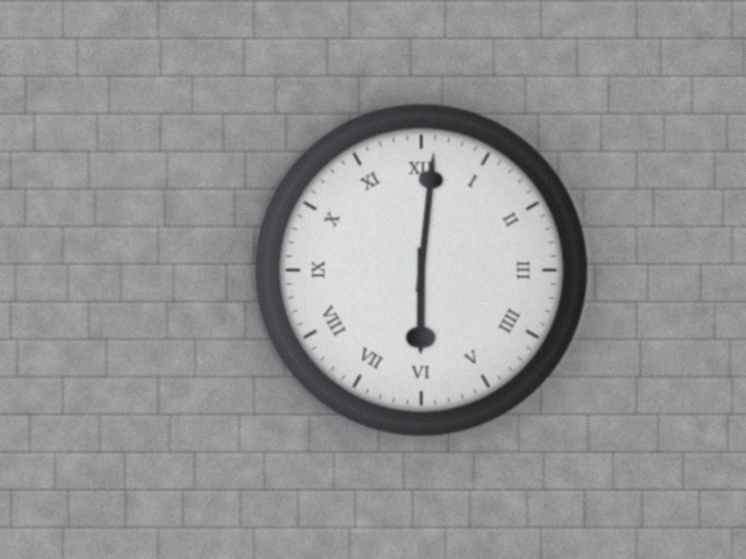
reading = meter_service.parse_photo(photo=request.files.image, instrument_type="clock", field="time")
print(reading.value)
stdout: 6:01
